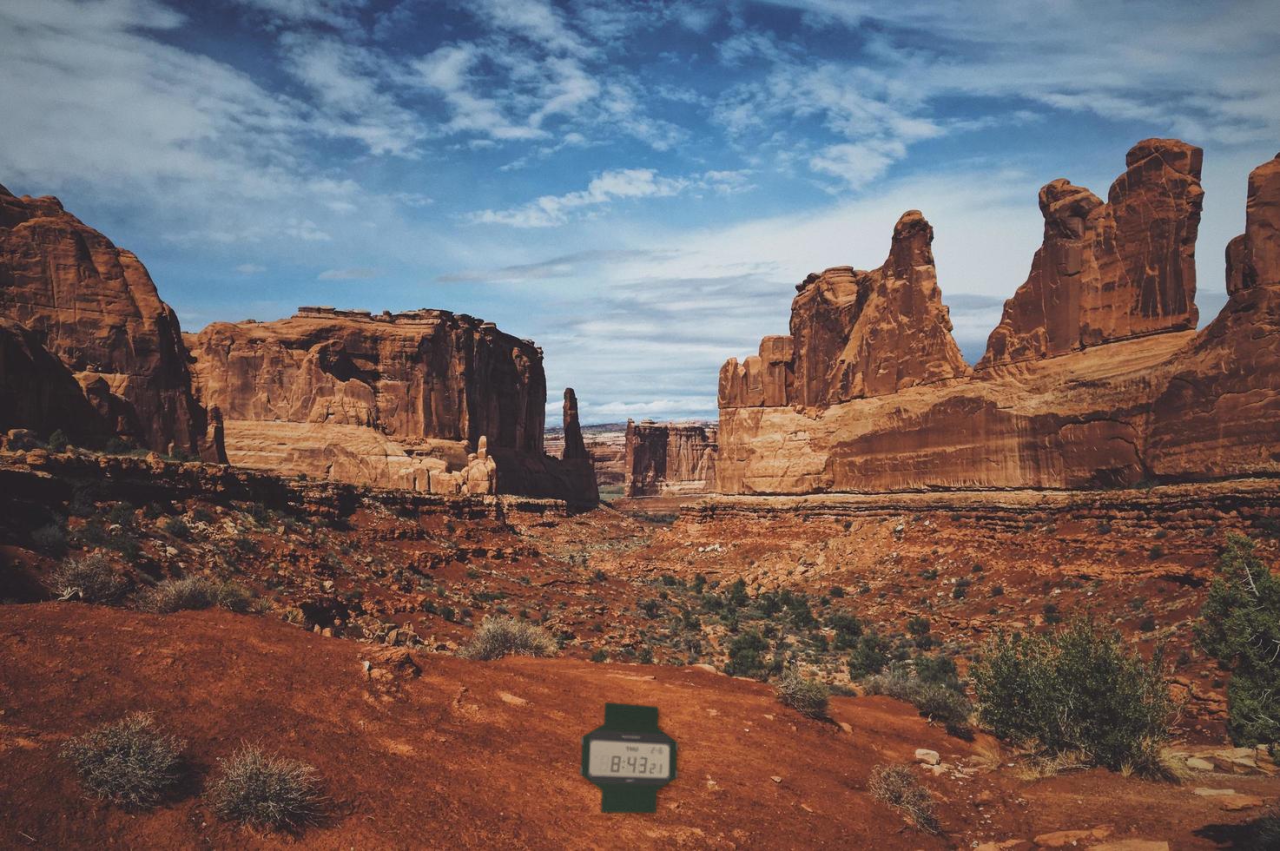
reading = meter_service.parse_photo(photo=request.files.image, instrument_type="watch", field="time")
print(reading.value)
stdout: 8:43
